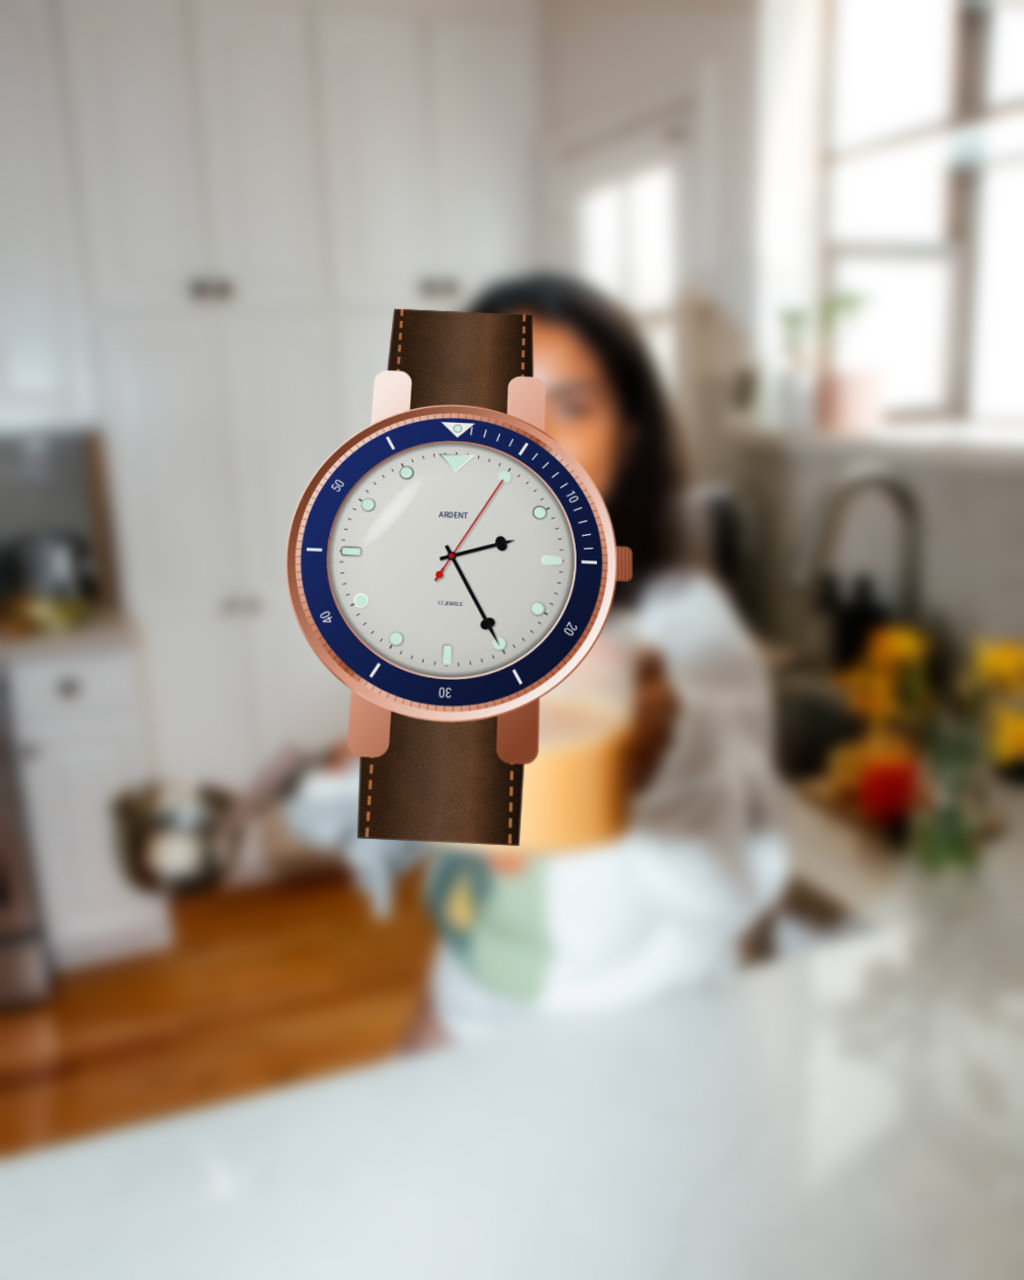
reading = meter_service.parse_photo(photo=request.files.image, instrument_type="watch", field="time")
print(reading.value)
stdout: 2:25:05
